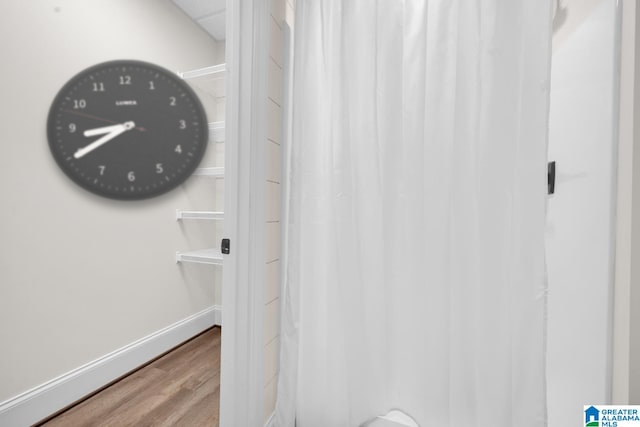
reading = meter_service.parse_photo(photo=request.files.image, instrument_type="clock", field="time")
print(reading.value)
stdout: 8:39:48
